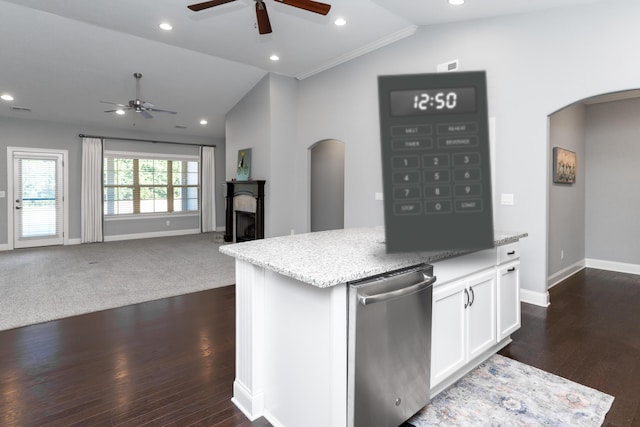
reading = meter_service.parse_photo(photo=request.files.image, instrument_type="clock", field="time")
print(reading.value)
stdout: 12:50
